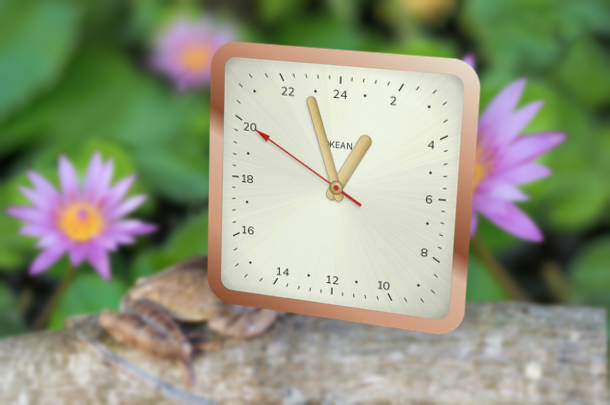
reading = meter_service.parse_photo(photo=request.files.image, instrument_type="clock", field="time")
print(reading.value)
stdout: 1:56:50
